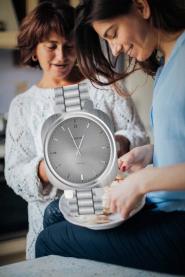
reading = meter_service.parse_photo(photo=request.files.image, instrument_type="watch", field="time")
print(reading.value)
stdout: 12:57
